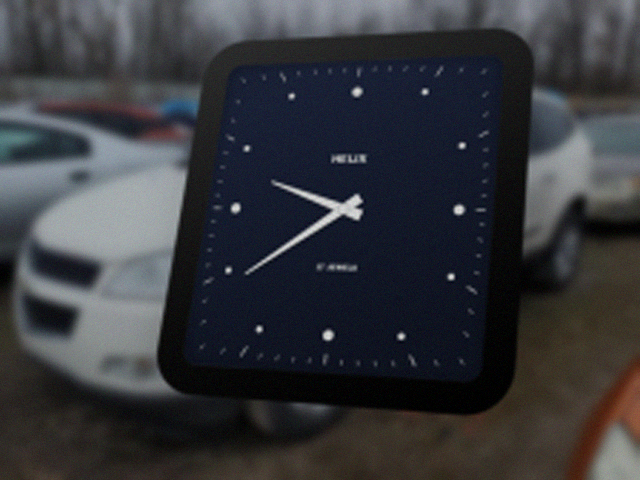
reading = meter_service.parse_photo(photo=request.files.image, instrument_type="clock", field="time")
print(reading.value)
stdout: 9:39
